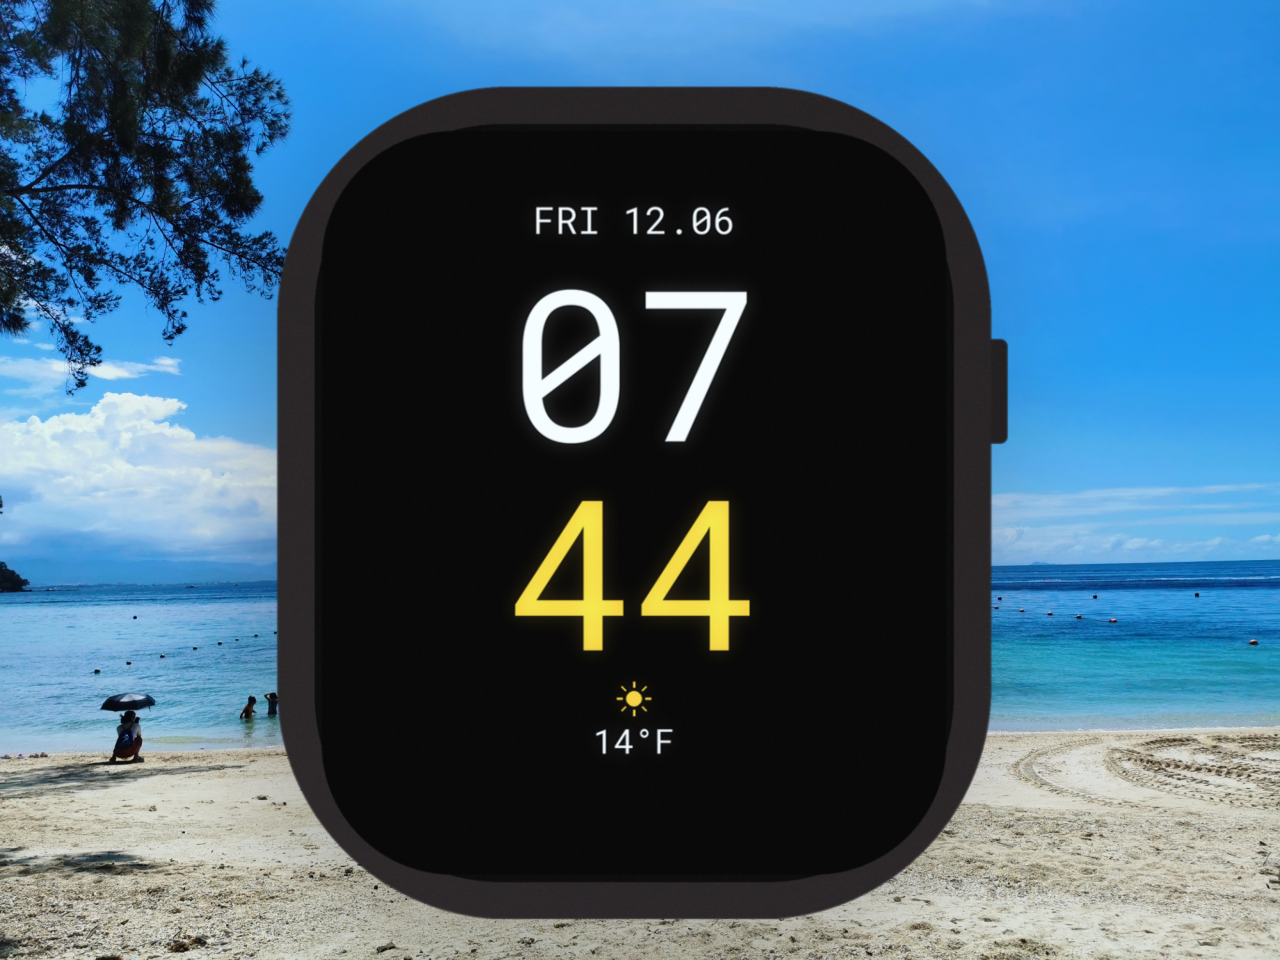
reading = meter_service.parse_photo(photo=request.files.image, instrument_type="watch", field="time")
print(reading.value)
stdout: 7:44
